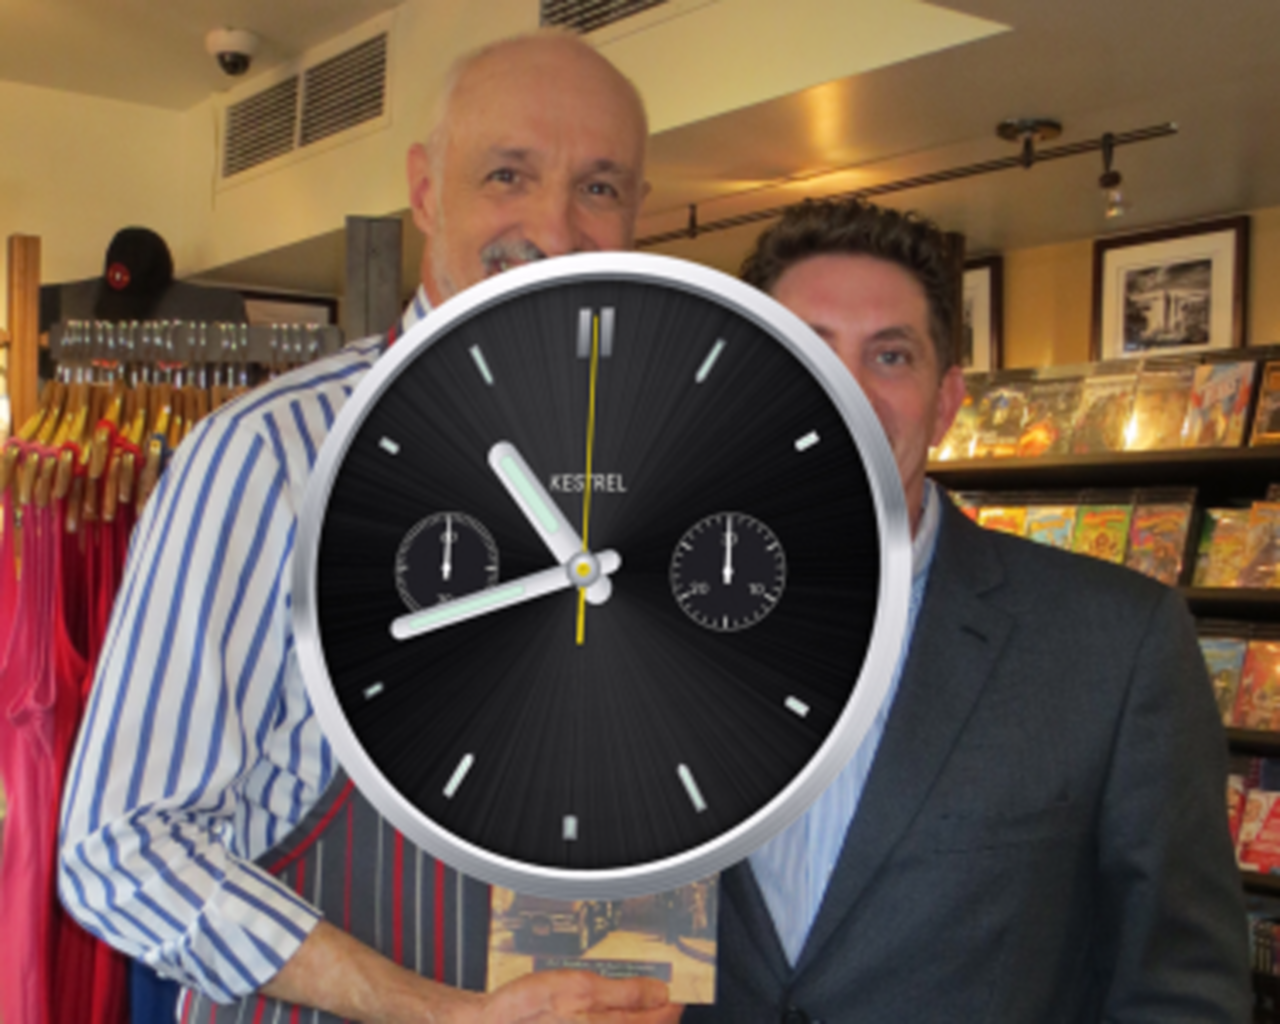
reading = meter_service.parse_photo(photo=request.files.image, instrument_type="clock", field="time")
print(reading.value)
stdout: 10:42
